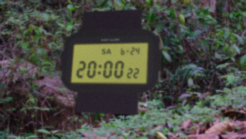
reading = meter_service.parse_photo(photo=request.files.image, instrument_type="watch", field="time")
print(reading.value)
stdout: 20:00:22
